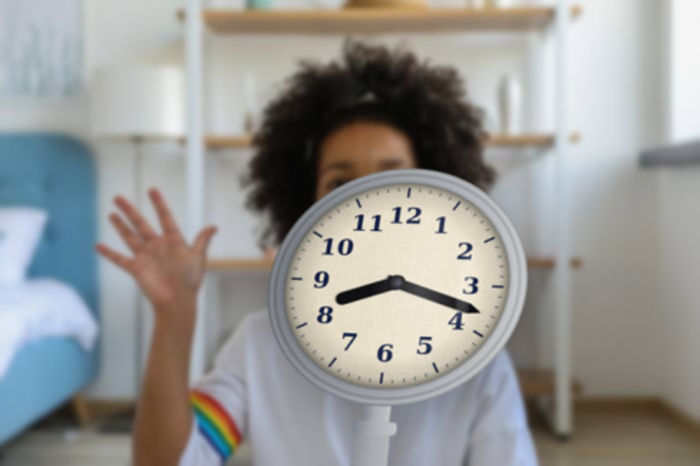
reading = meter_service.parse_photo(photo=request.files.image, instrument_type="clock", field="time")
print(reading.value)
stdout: 8:18
